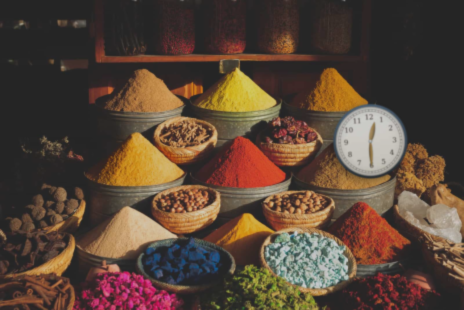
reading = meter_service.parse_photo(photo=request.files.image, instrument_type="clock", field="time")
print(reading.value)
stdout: 12:30
